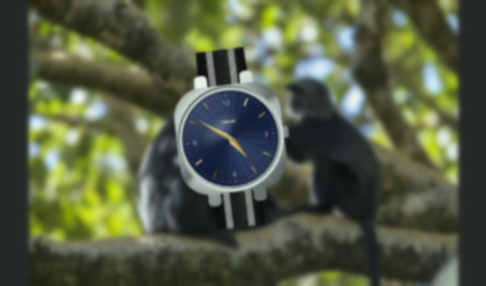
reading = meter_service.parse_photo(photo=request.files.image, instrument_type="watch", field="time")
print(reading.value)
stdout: 4:51
